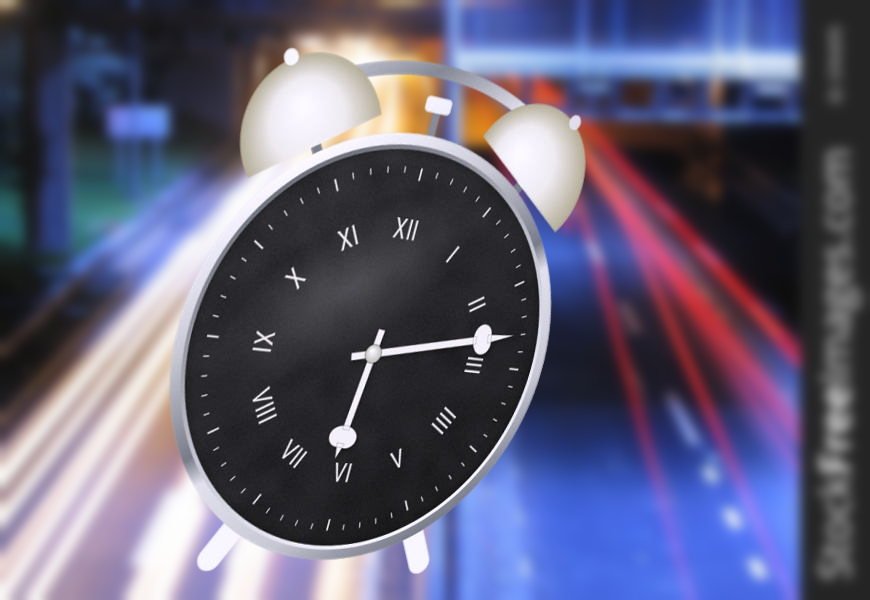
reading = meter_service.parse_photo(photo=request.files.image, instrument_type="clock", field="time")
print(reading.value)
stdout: 6:13
